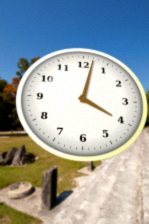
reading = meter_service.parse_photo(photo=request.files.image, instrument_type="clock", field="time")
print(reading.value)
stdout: 4:02
